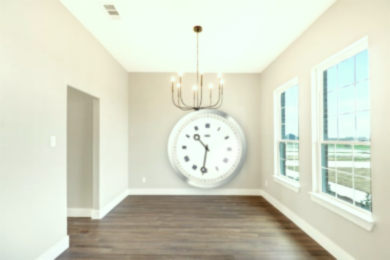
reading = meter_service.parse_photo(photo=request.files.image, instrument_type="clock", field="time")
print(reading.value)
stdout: 10:31
